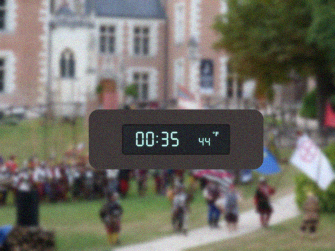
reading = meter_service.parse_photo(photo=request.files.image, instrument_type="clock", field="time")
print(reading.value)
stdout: 0:35
